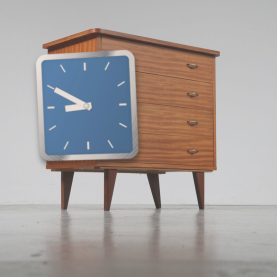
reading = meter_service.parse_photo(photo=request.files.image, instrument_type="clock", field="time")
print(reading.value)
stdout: 8:50
